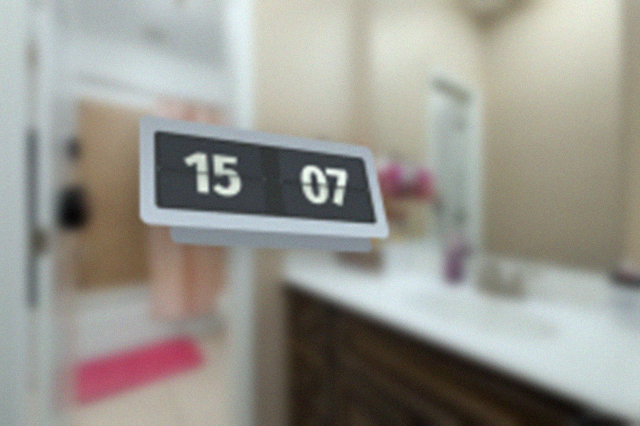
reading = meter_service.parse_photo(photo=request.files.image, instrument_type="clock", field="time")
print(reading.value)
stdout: 15:07
